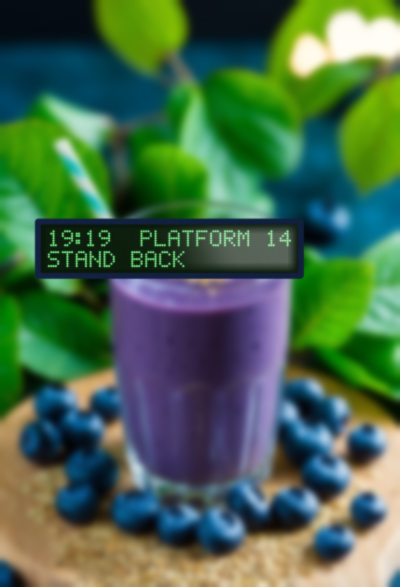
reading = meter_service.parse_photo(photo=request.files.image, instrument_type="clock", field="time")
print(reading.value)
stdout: 19:19
